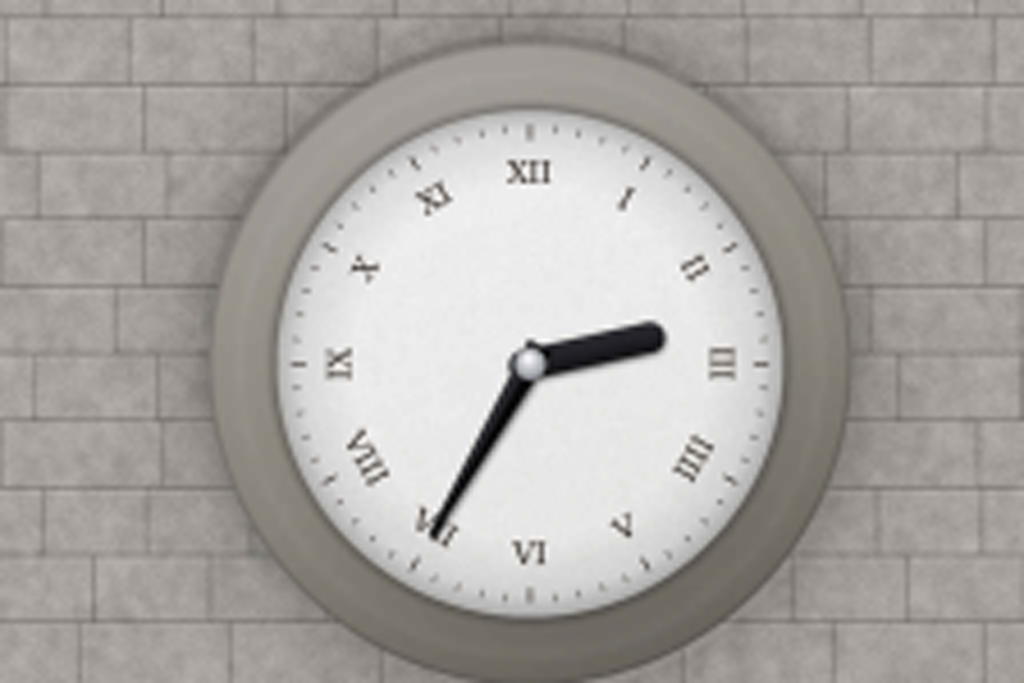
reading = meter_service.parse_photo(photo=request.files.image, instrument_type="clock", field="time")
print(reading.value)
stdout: 2:35
